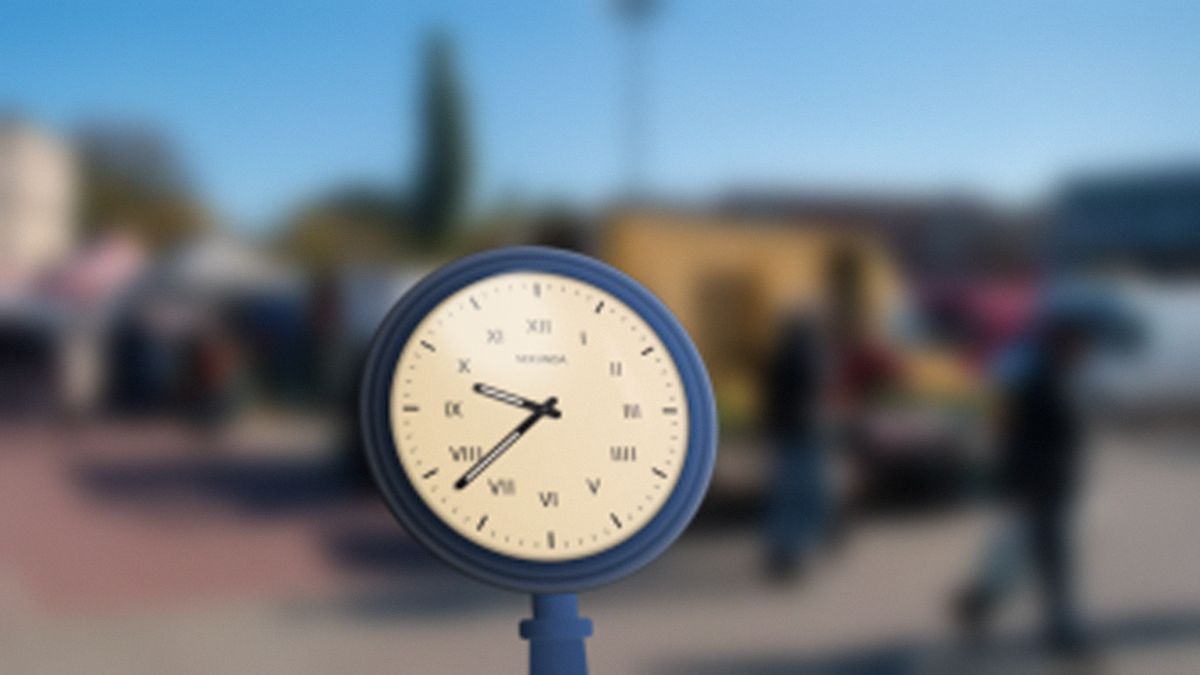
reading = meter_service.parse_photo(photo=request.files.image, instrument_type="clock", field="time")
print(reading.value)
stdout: 9:38
